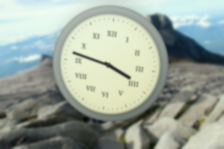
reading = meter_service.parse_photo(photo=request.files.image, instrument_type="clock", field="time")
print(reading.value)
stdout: 3:47
